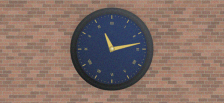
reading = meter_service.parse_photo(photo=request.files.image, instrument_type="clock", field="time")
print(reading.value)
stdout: 11:13
